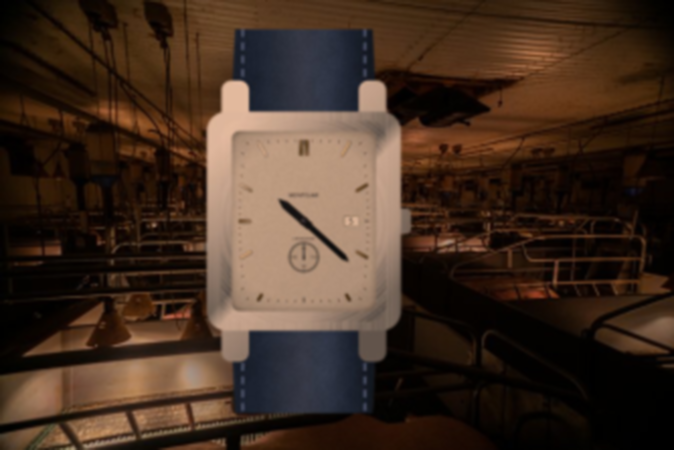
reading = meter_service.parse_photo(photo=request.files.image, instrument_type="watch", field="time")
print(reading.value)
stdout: 10:22
